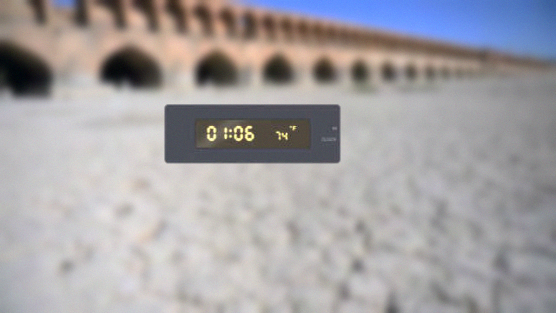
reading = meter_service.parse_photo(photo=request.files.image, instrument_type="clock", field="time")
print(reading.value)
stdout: 1:06
